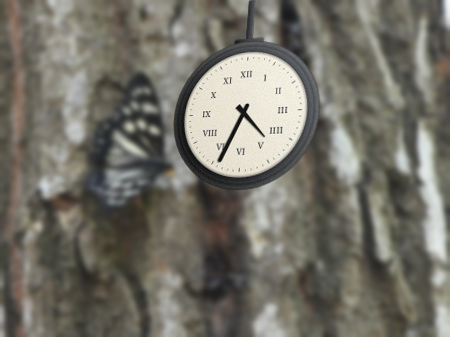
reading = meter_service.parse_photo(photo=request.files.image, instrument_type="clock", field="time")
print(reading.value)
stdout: 4:34
